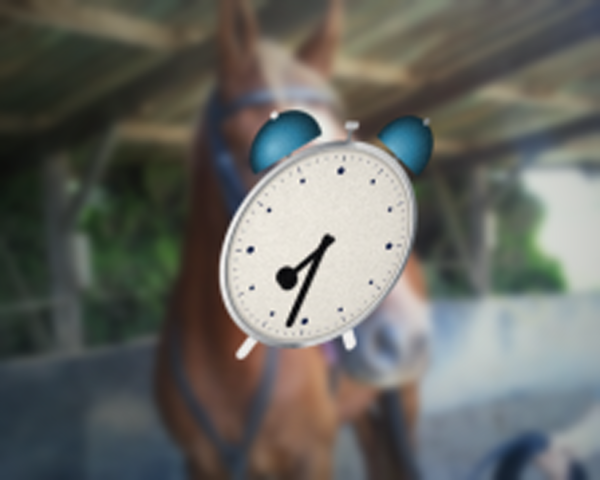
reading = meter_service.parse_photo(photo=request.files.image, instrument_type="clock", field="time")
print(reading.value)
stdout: 7:32
